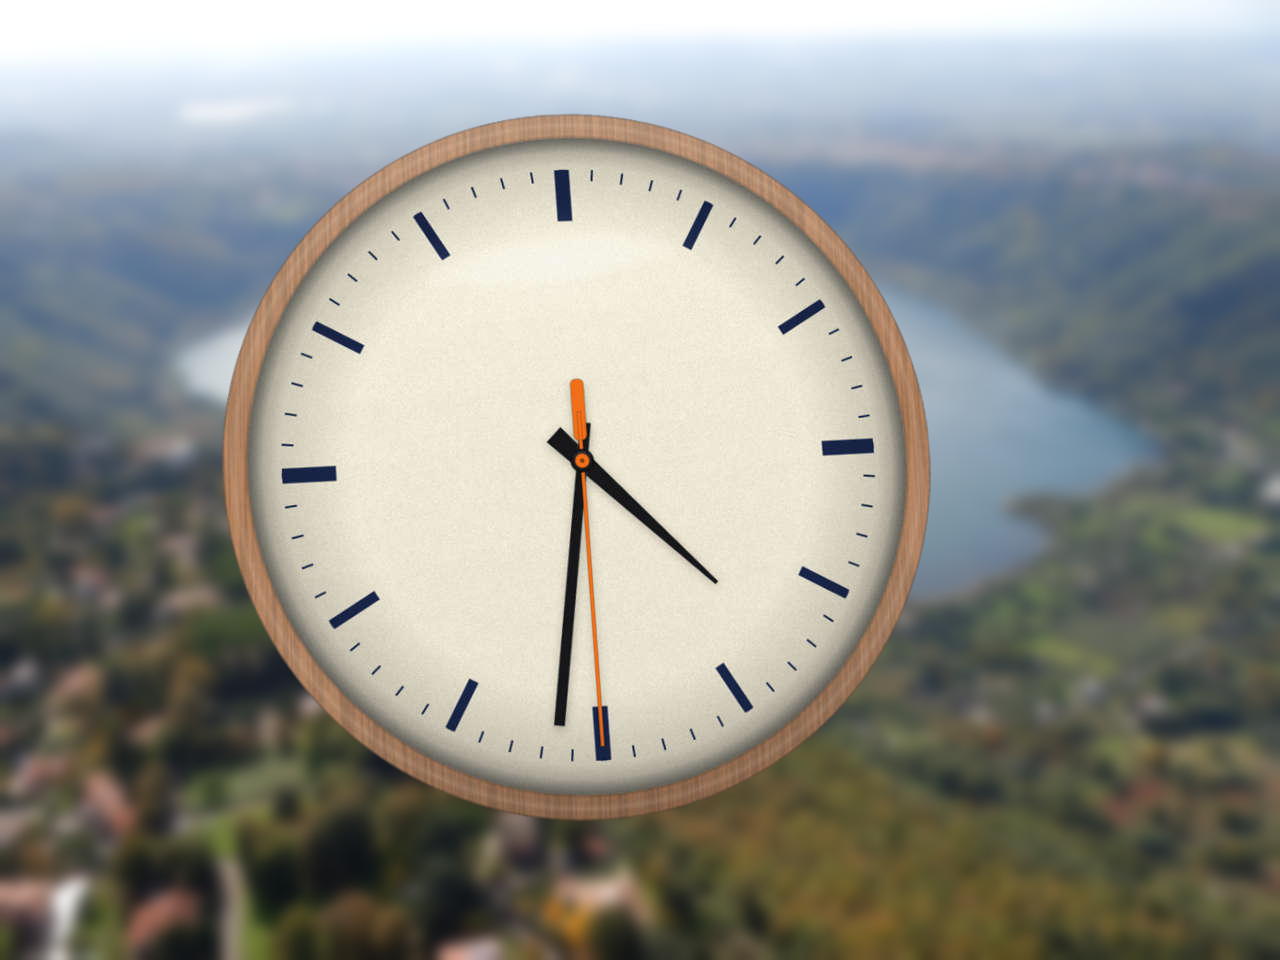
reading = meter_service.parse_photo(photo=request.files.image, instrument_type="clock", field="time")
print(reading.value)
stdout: 4:31:30
